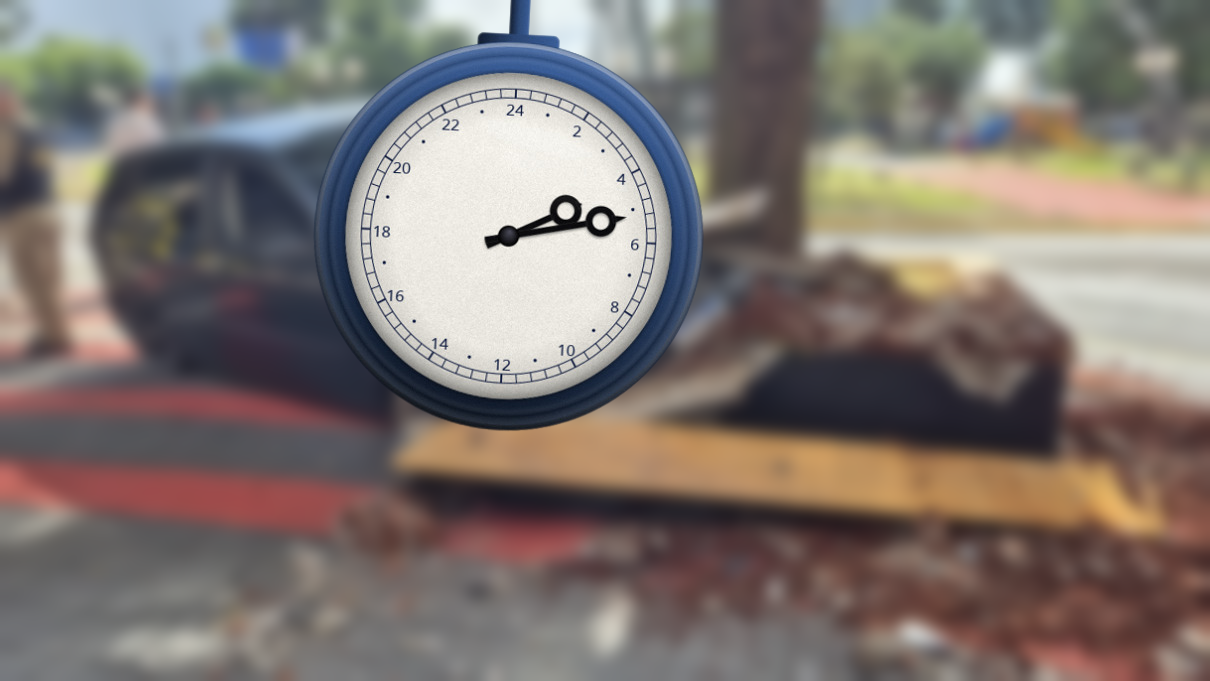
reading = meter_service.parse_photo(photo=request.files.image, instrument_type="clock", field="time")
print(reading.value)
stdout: 4:13
